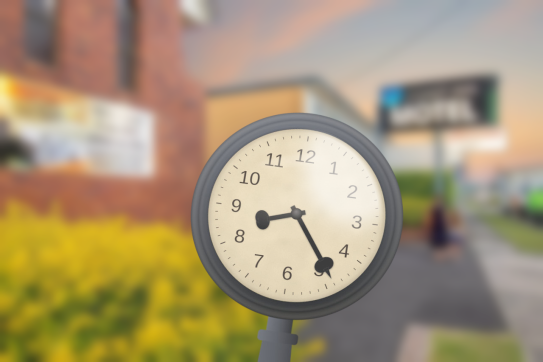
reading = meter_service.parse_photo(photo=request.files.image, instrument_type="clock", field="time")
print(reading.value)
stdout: 8:24
